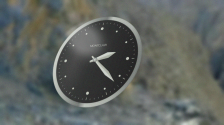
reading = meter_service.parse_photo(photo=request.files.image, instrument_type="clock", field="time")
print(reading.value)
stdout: 2:22
